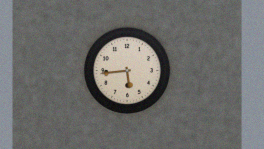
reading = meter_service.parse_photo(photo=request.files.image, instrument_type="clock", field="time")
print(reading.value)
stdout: 5:44
